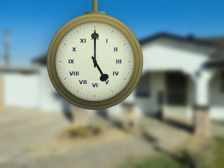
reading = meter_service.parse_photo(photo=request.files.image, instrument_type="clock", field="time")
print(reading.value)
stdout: 5:00
